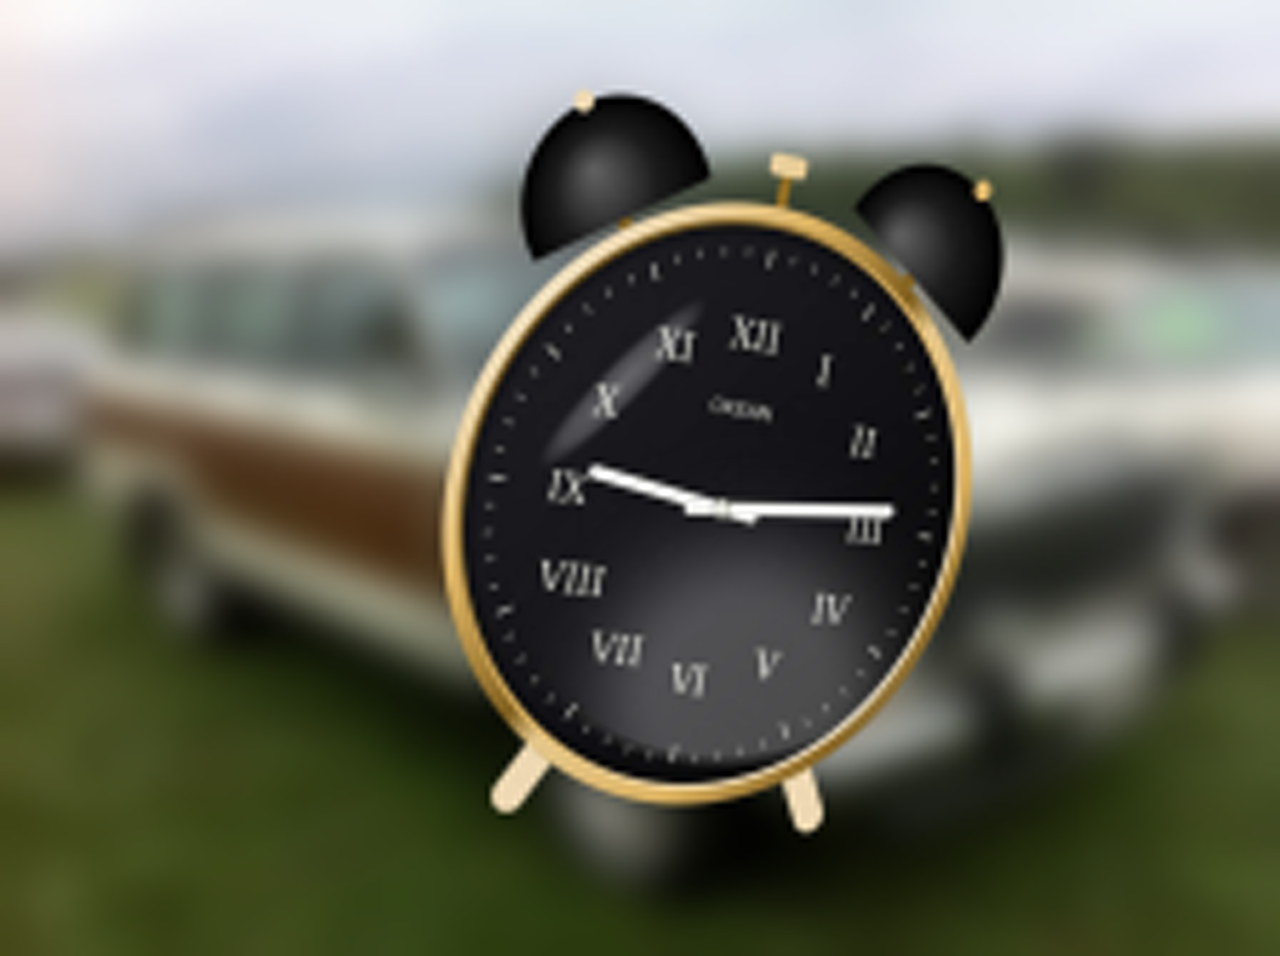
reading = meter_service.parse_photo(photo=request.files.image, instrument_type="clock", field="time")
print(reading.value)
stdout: 9:14
